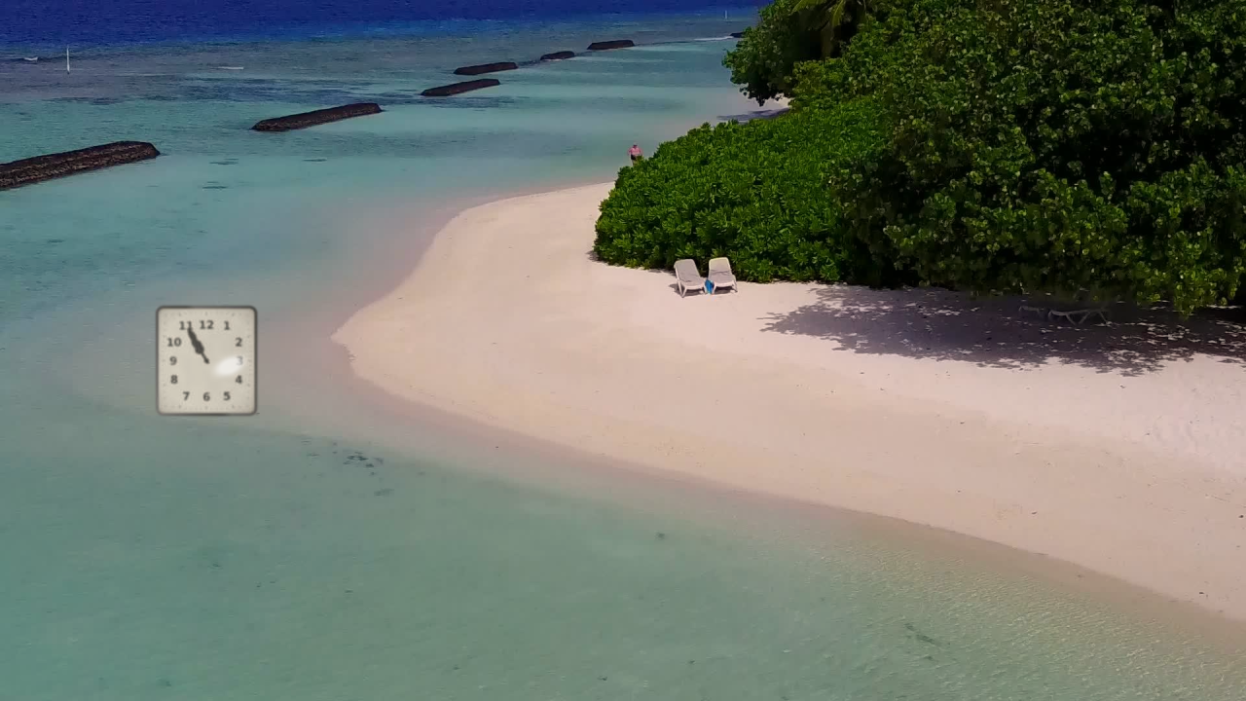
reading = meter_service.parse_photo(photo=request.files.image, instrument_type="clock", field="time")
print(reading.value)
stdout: 10:55
